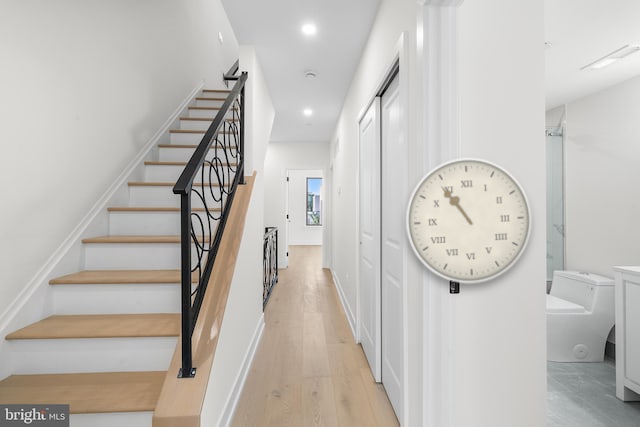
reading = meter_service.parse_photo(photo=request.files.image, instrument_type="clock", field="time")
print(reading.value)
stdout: 10:54
